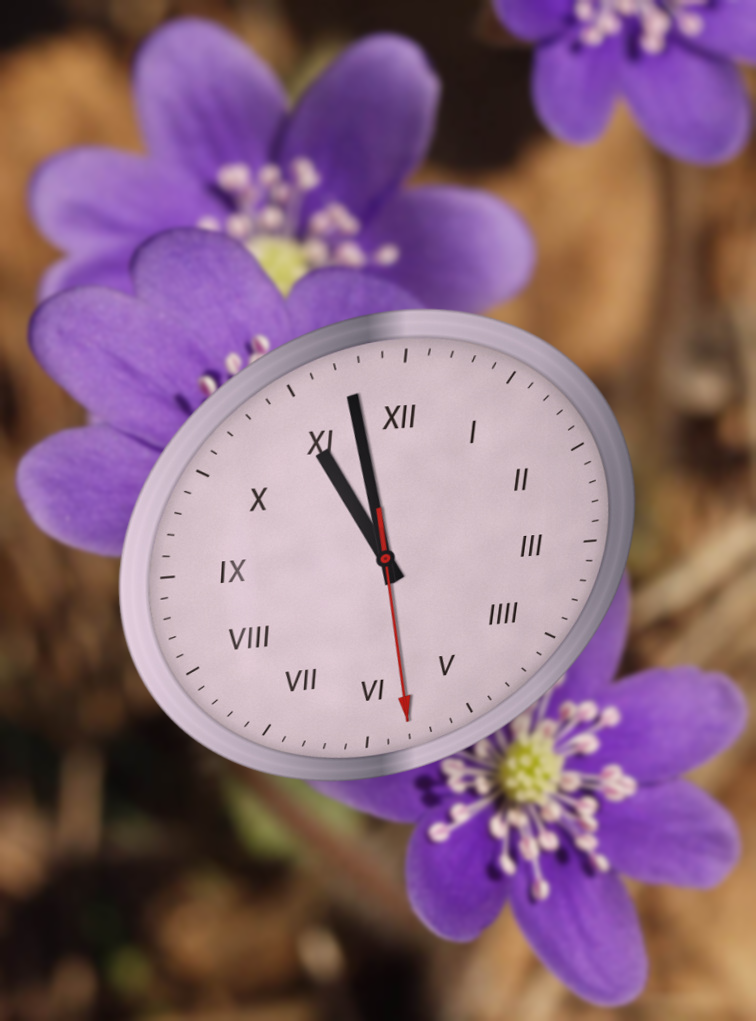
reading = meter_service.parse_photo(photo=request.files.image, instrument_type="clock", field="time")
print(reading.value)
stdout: 10:57:28
